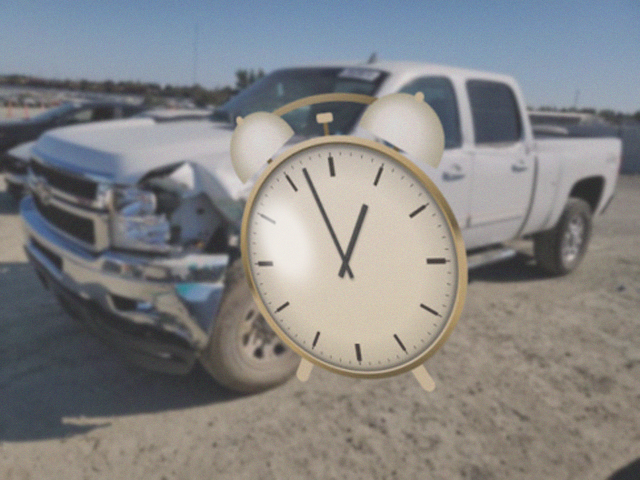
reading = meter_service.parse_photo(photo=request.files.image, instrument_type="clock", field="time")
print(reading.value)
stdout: 12:57
